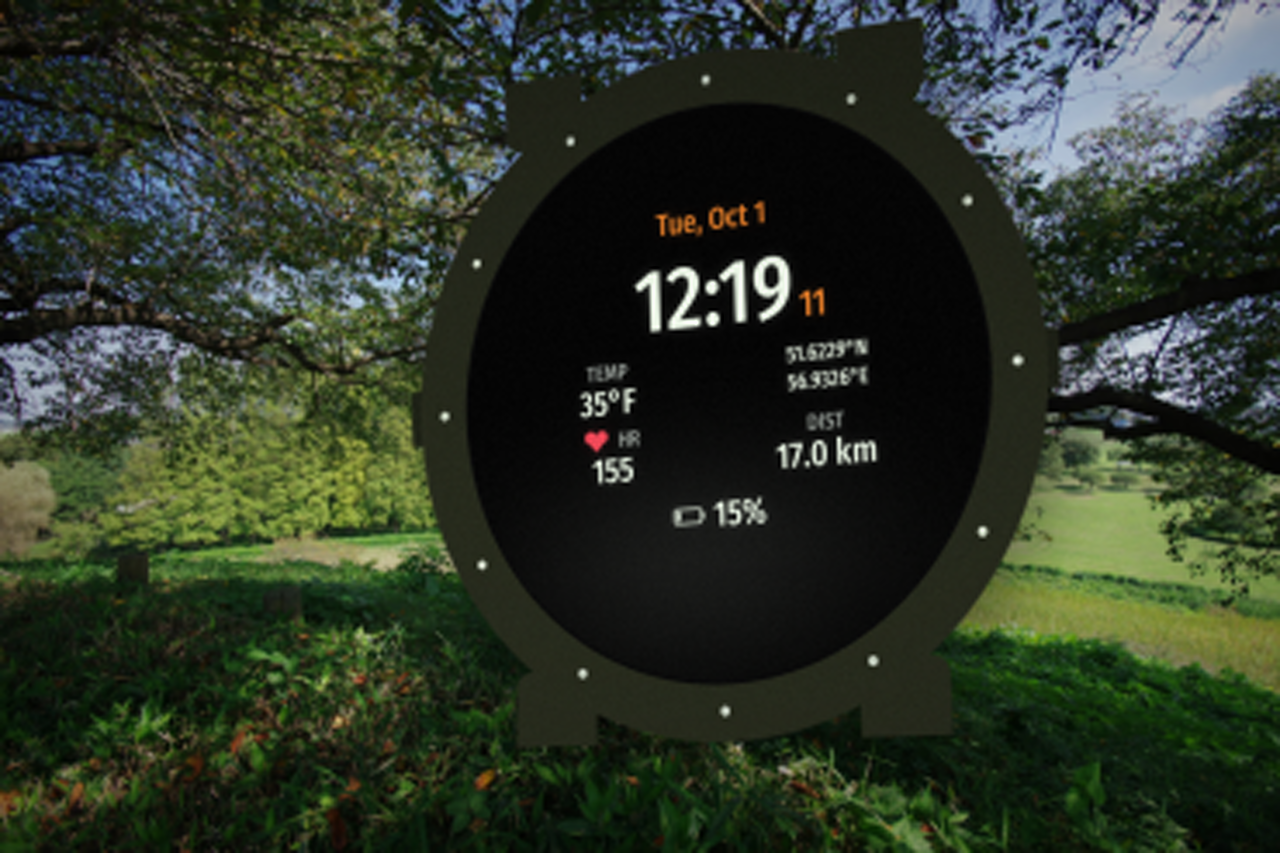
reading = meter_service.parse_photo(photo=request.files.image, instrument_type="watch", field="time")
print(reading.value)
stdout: 12:19:11
